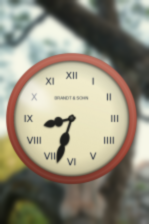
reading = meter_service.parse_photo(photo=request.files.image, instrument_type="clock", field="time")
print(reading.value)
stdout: 8:33
